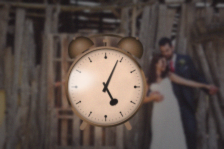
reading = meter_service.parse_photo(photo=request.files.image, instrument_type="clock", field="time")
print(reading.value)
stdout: 5:04
